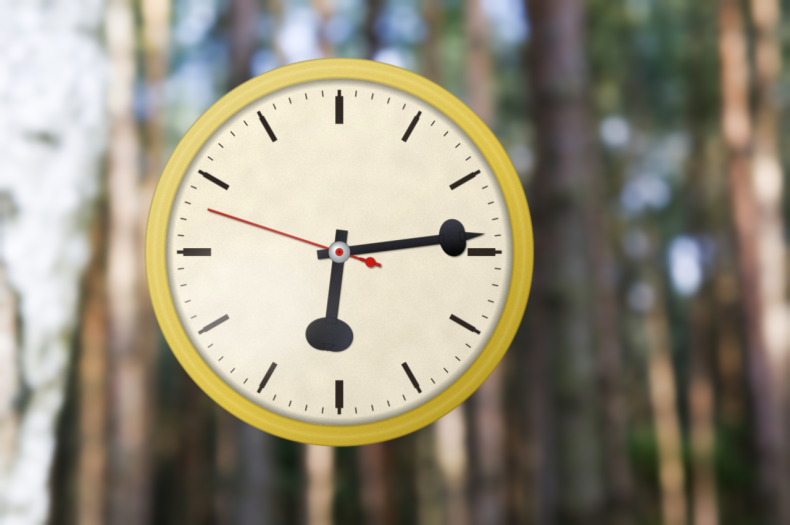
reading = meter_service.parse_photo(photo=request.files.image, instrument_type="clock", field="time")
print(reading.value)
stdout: 6:13:48
